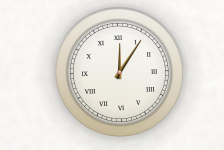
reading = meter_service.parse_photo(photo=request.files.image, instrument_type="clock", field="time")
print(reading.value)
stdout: 12:06
